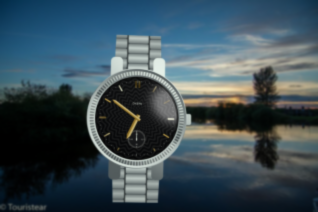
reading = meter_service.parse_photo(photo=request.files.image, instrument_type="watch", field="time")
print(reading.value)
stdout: 6:51
